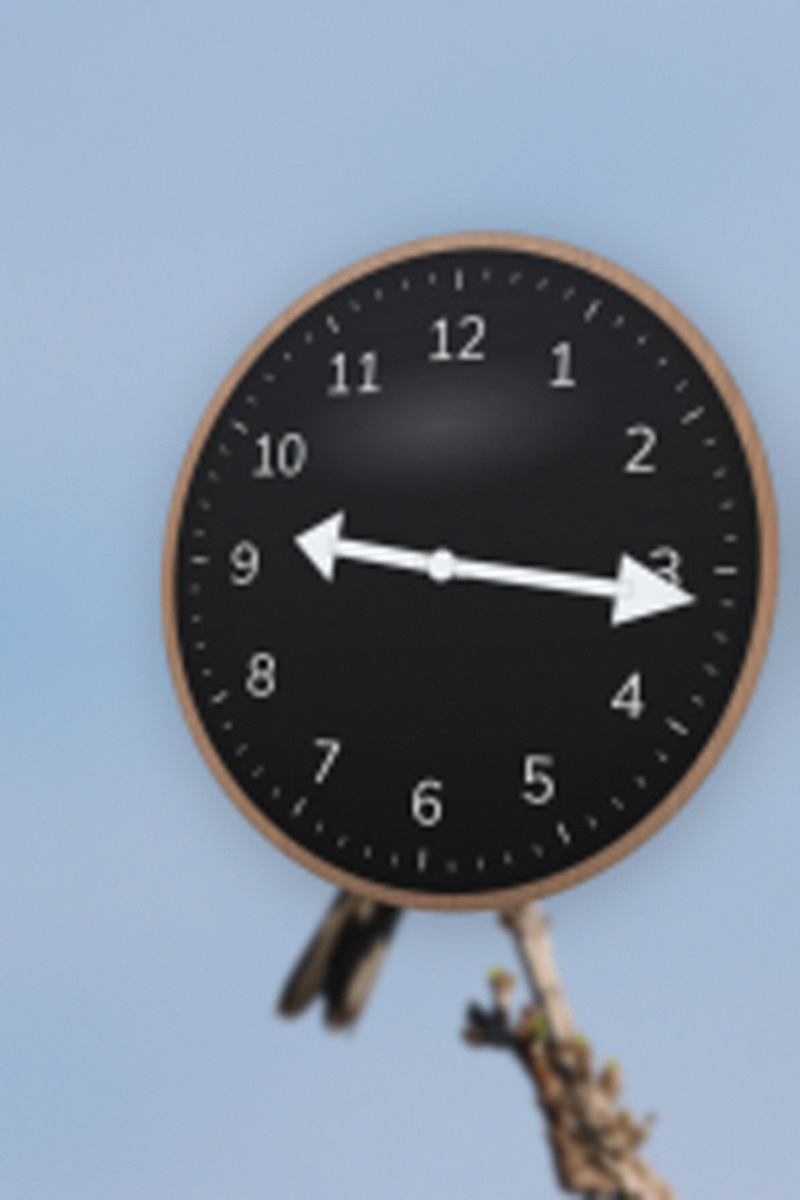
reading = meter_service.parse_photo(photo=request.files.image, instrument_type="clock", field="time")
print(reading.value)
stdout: 9:16
